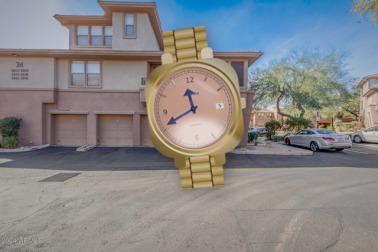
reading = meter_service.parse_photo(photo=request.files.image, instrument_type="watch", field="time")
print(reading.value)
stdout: 11:41
